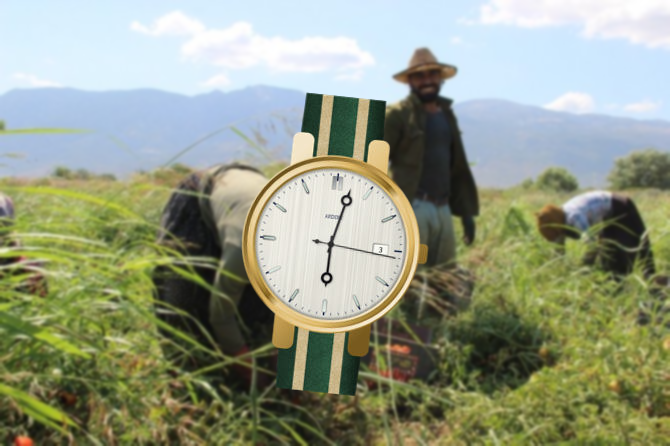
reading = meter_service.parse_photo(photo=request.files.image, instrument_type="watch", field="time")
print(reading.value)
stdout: 6:02:16
